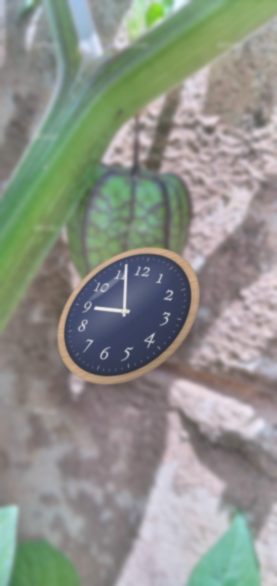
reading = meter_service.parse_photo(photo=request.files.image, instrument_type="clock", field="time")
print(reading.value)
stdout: 8:56
